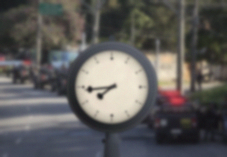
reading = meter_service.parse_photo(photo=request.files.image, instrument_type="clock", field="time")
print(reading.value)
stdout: 7:44
